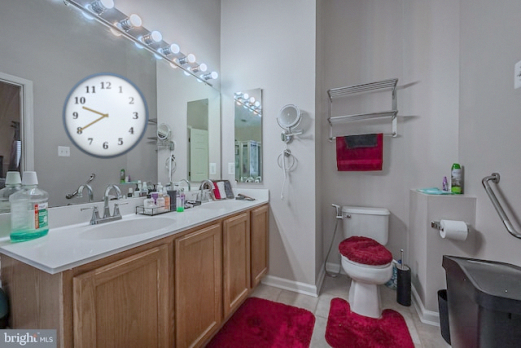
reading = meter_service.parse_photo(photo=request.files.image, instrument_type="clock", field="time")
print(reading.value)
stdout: 9:40
